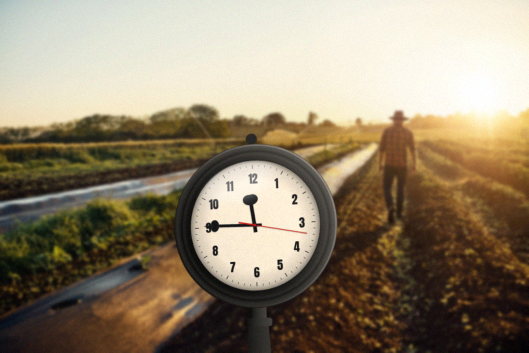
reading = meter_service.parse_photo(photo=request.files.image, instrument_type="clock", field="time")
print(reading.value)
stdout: 11:45:17
